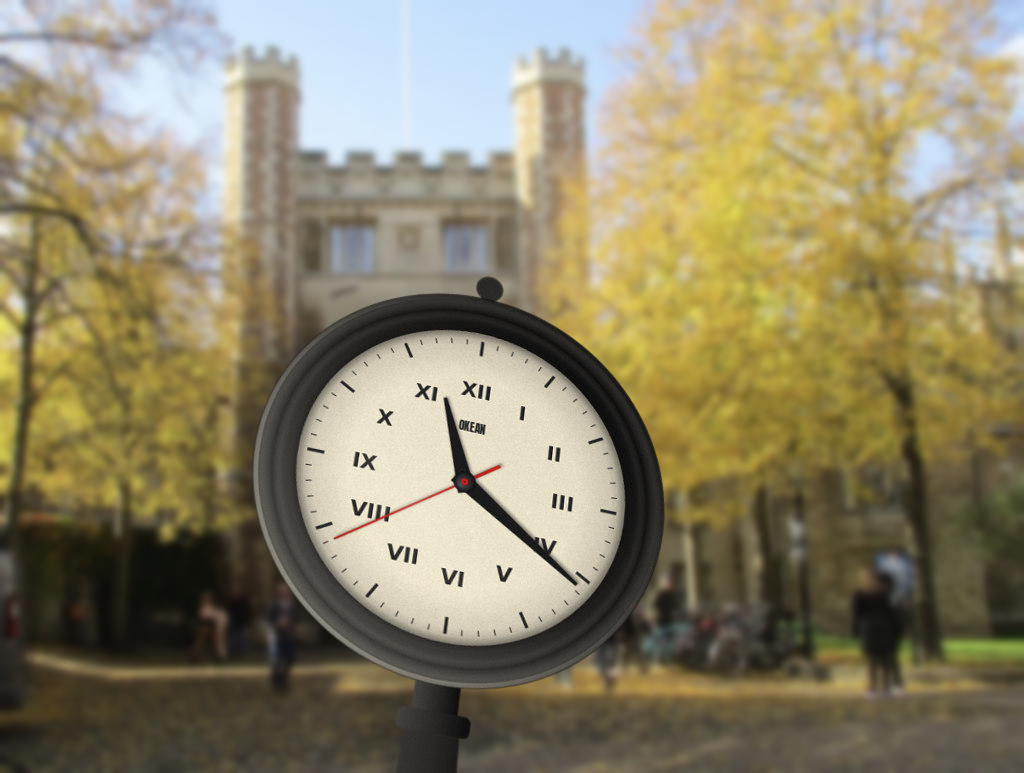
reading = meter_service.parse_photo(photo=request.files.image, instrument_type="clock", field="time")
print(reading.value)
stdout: 11:20:39
